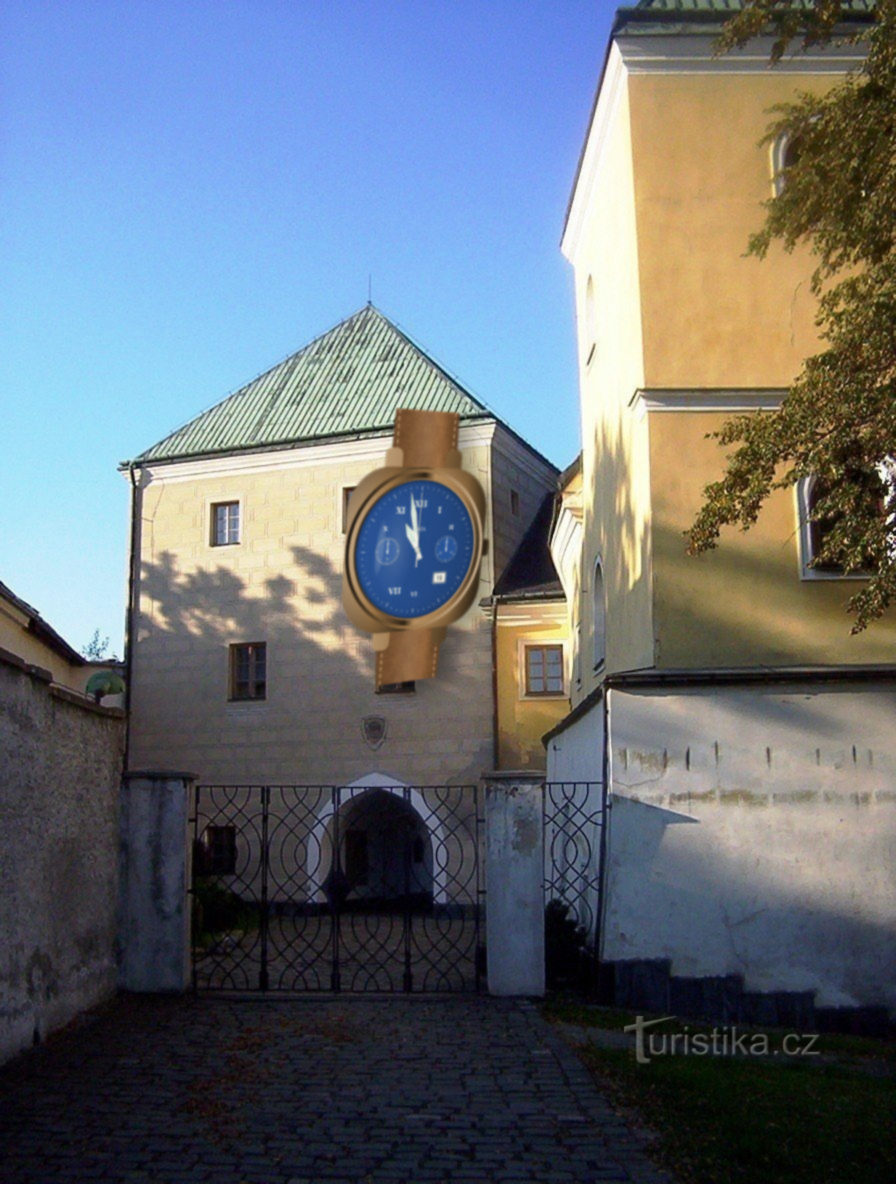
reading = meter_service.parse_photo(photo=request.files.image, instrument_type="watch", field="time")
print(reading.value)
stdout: 10:58
